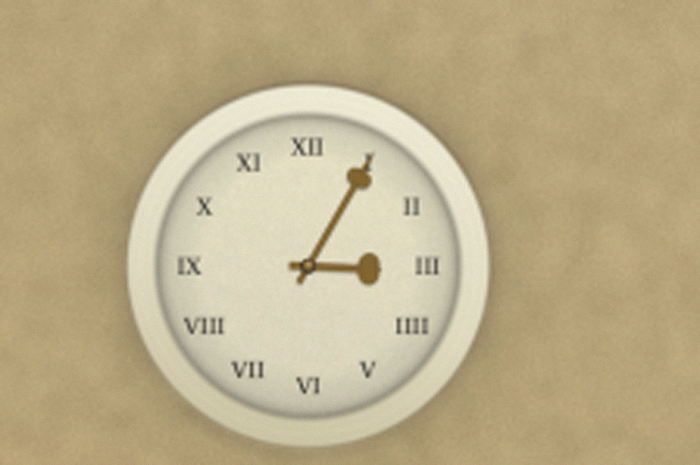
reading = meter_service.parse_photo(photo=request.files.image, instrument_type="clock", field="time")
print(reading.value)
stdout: 3:05
